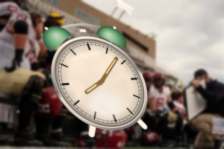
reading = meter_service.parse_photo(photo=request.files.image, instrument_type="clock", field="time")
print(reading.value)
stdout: 8:08
